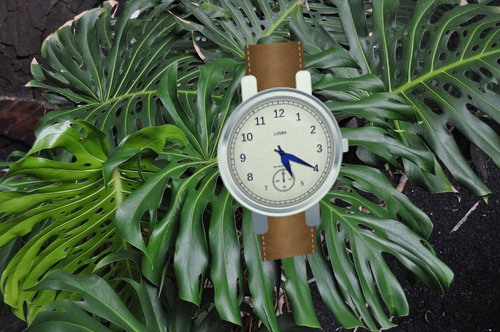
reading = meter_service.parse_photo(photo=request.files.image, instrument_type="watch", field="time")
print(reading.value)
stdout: 5:20
